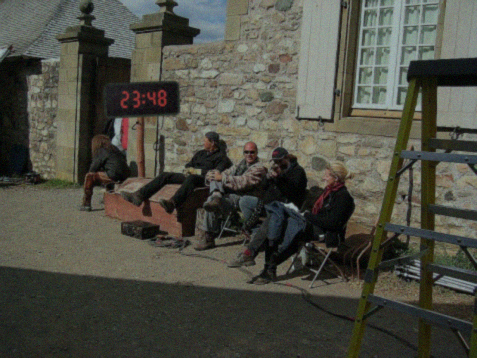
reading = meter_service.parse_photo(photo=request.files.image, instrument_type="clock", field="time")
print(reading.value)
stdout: 23:48
